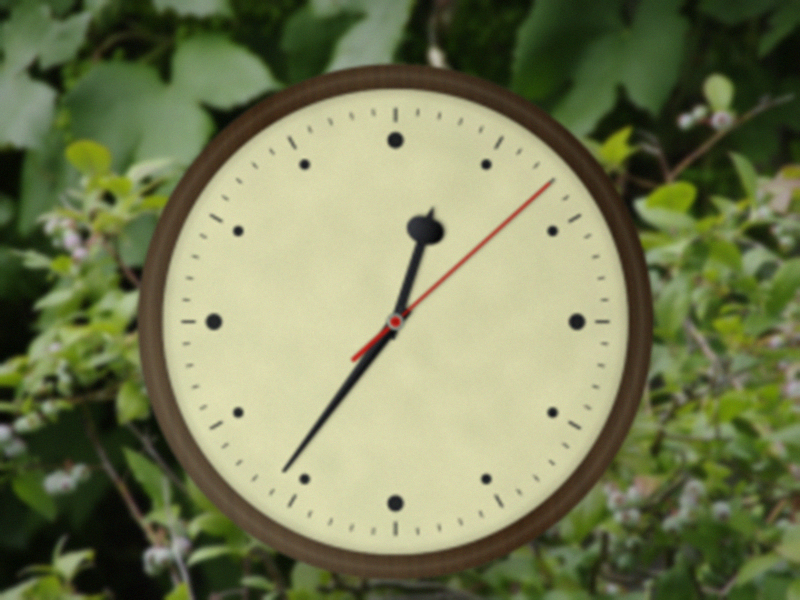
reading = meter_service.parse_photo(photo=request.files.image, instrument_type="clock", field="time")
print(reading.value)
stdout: 12:36:08
